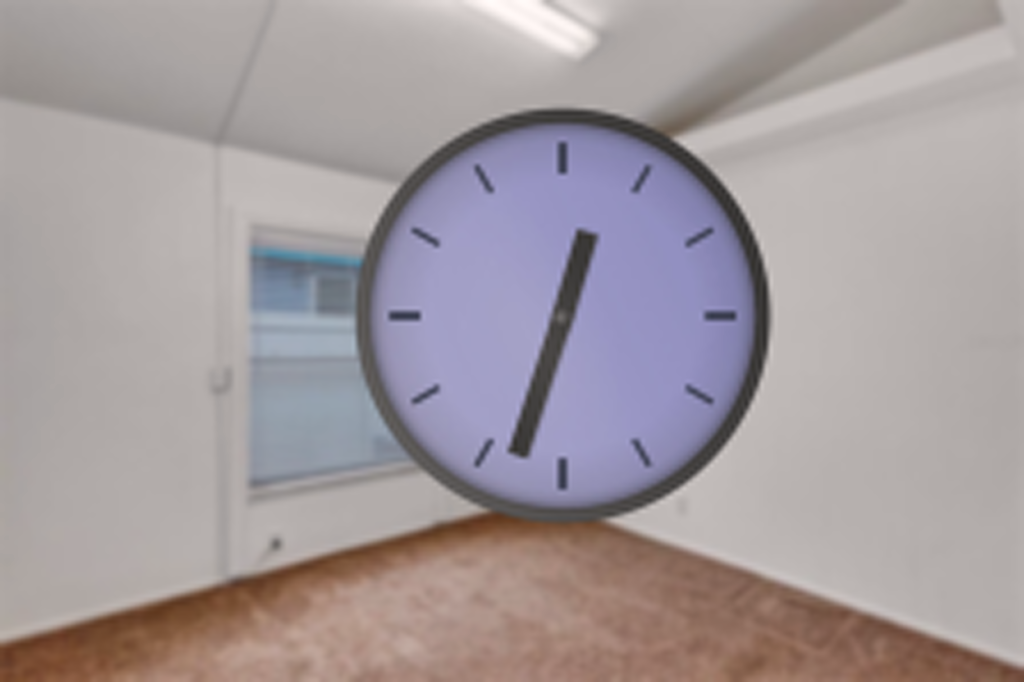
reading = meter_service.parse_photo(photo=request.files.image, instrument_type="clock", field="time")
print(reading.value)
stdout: 12:33
